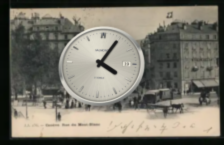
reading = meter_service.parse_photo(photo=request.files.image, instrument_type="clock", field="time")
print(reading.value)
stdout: 4:05
